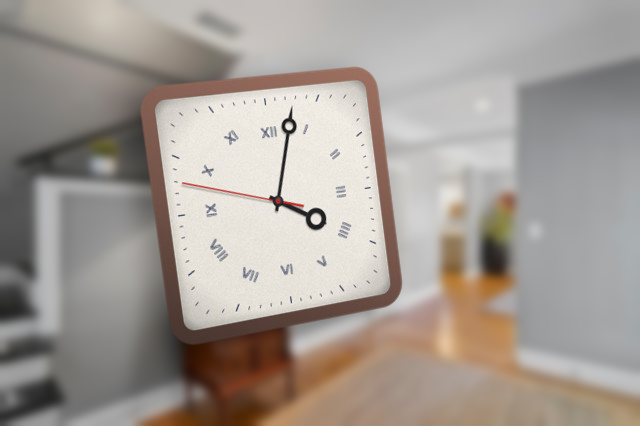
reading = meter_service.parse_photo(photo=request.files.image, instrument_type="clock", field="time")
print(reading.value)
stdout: 4:02:48
